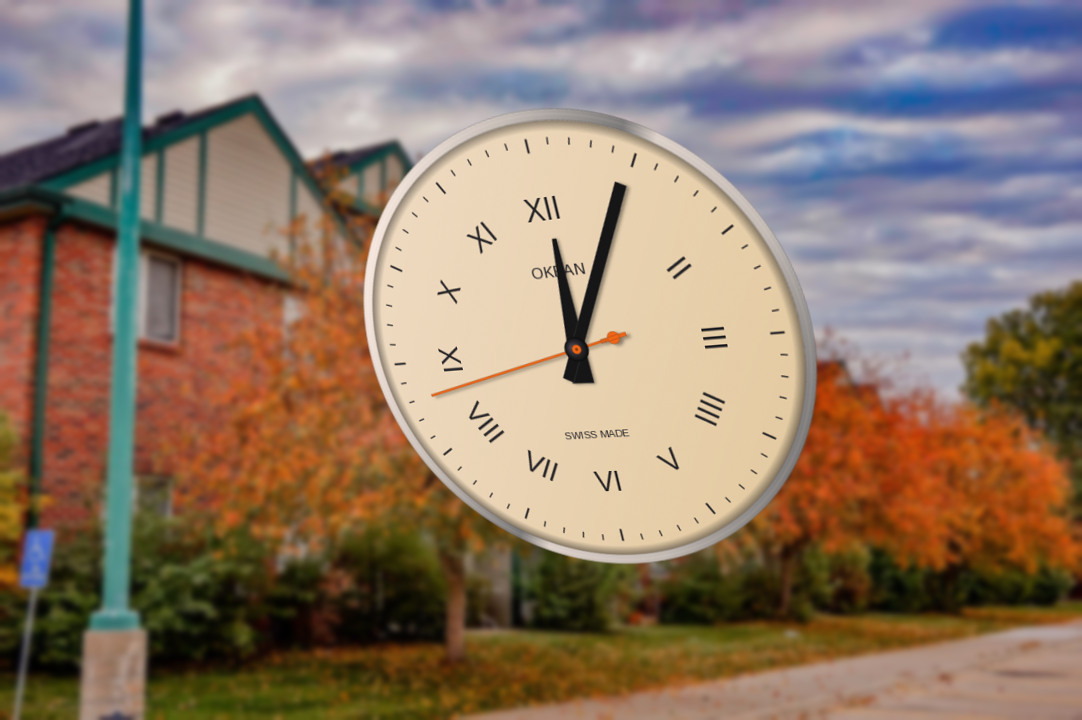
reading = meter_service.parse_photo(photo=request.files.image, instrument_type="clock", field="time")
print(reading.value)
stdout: 12:04:43
